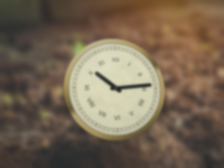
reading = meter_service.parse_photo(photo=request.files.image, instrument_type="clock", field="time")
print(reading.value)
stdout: 10:14
